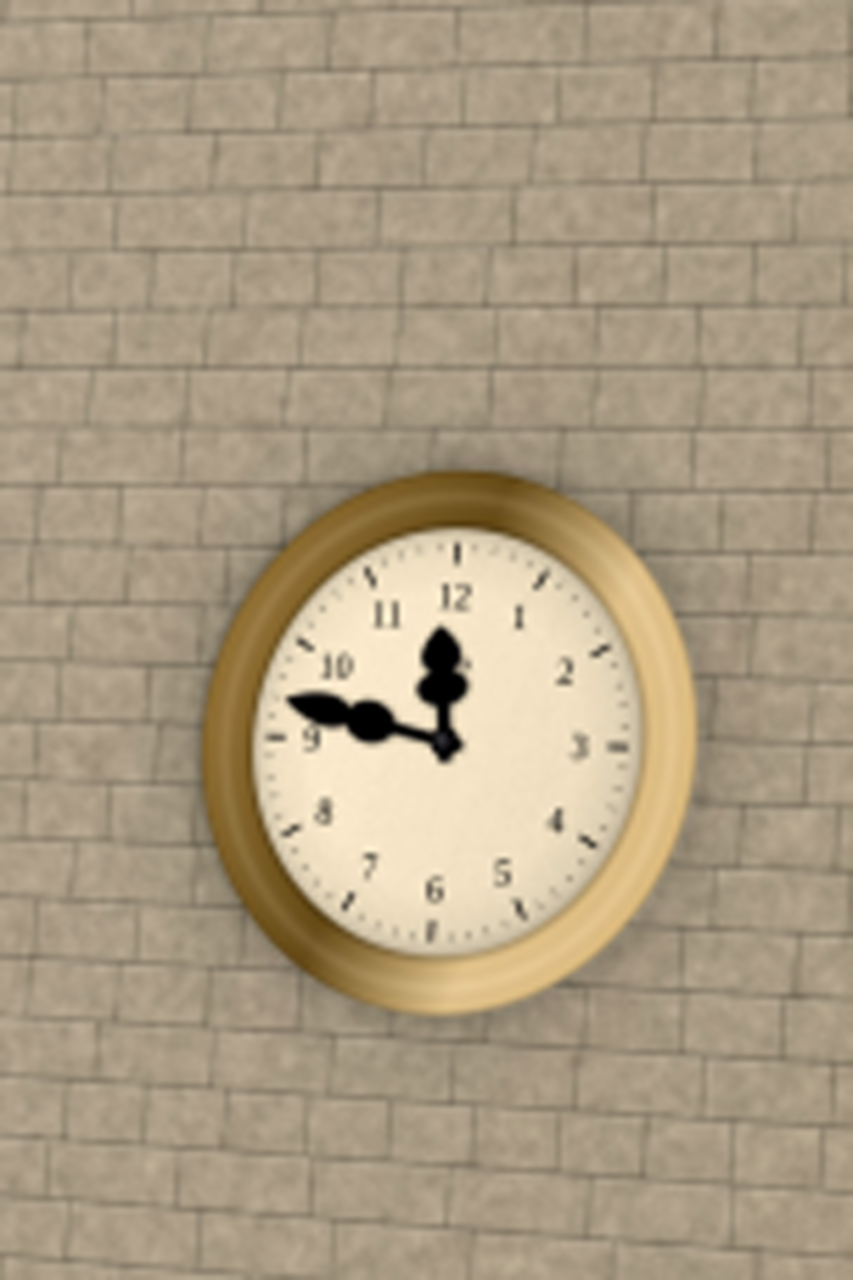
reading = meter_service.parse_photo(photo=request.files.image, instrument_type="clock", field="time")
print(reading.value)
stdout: 11:47
